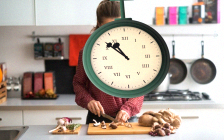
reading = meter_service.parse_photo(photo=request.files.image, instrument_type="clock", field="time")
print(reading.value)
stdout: 10:52
